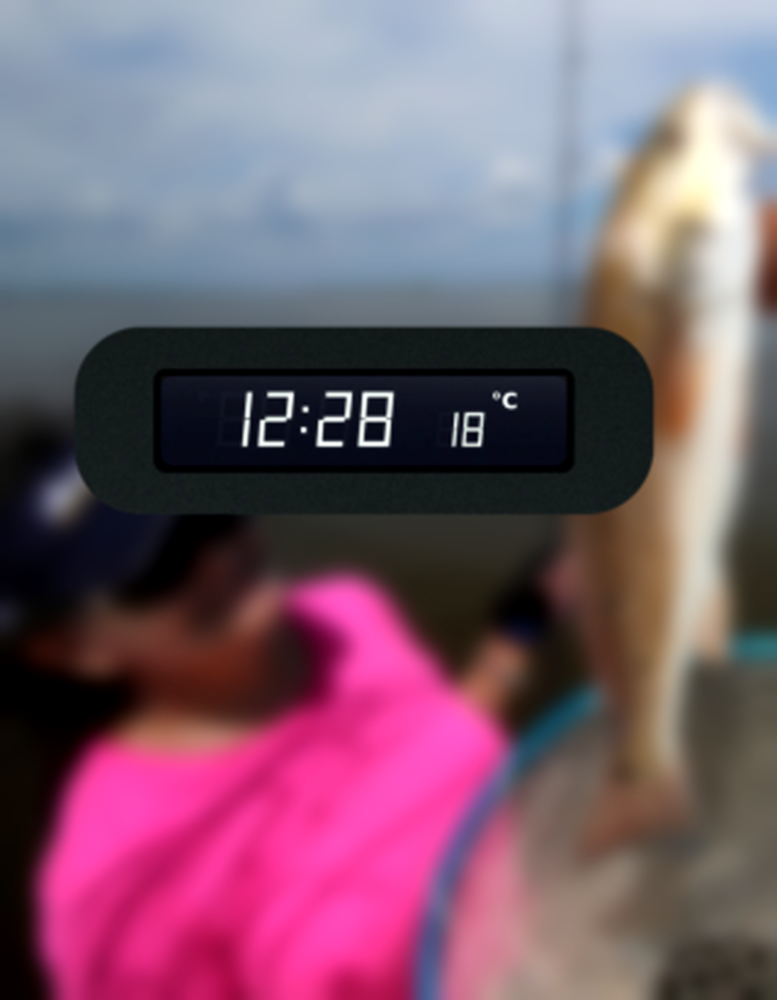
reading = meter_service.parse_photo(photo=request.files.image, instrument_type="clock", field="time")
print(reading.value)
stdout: 12:28
